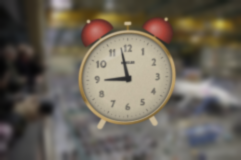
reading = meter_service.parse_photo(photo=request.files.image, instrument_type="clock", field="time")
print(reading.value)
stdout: 8:58
